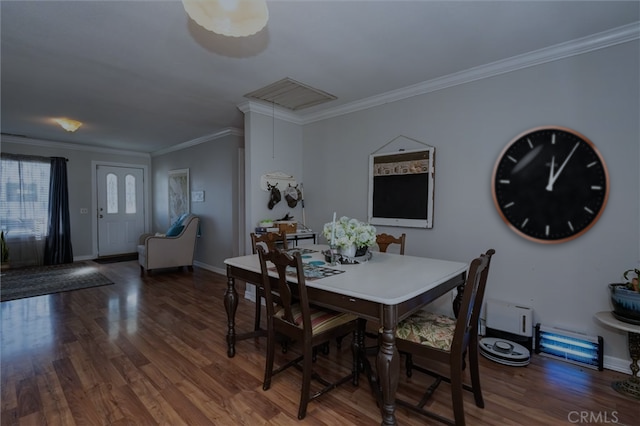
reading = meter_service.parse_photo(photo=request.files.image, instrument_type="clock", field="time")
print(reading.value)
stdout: 12:05
